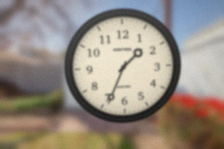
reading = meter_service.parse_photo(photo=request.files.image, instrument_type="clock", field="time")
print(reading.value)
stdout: 1:34
